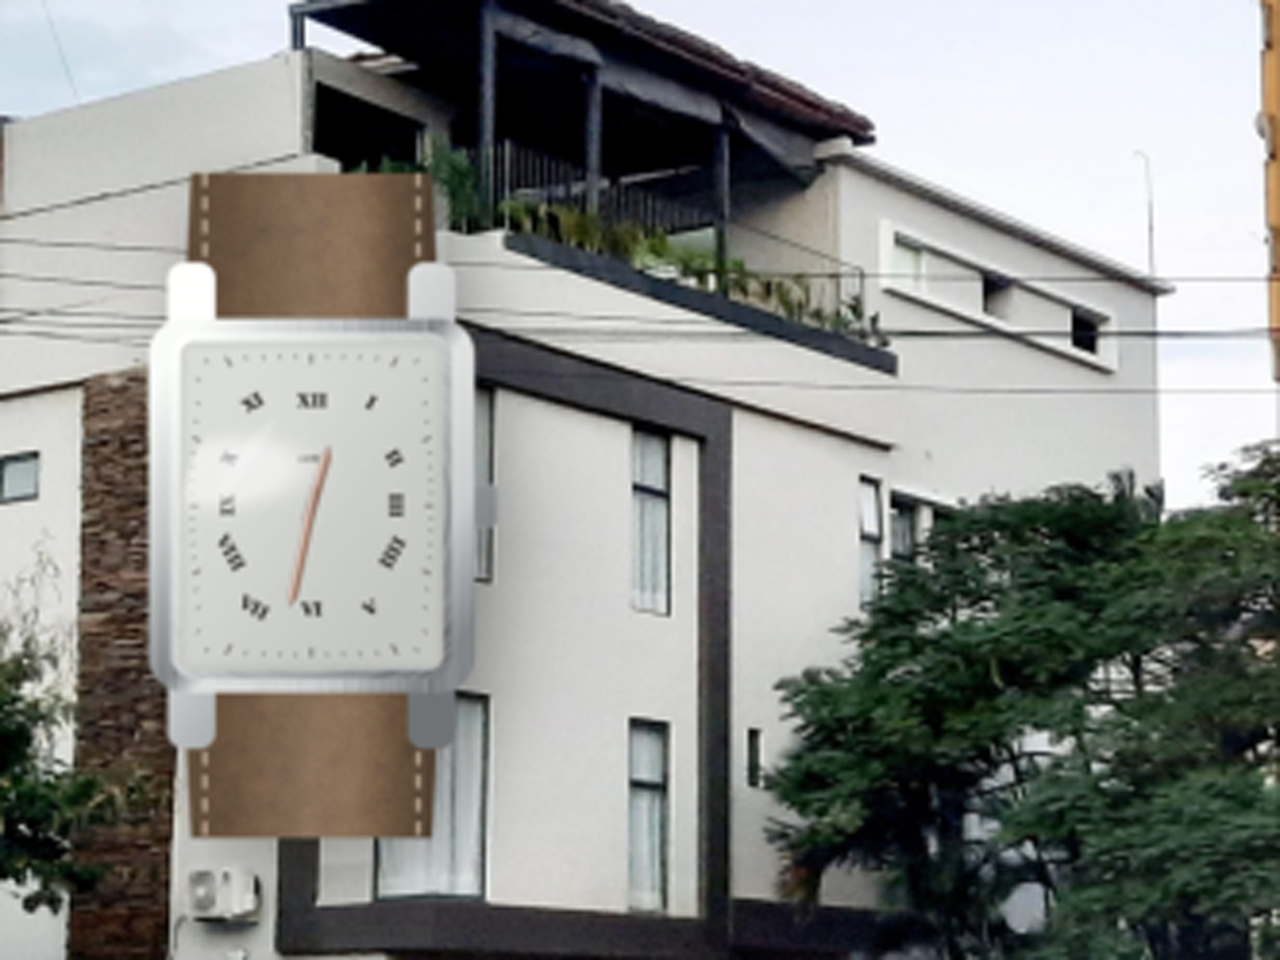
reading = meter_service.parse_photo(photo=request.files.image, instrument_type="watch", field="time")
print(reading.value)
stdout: 12:32
